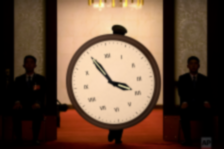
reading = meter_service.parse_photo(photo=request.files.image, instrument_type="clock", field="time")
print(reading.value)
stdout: 3:55
